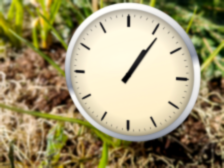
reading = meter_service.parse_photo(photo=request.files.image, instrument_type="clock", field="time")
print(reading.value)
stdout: 1:06
